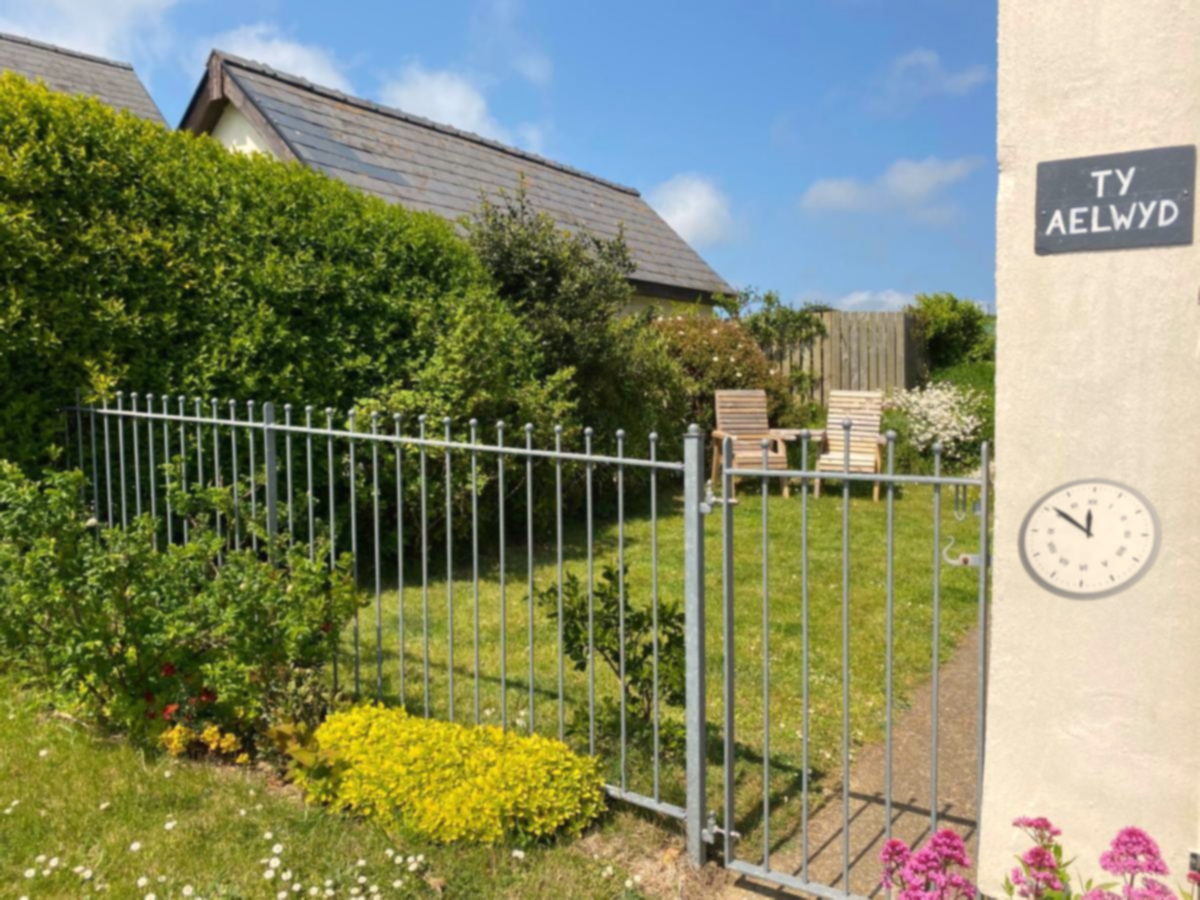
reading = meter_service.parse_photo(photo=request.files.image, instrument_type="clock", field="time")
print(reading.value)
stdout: 11:51
